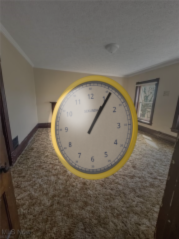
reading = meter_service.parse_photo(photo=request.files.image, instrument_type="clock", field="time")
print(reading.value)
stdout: 1:06
